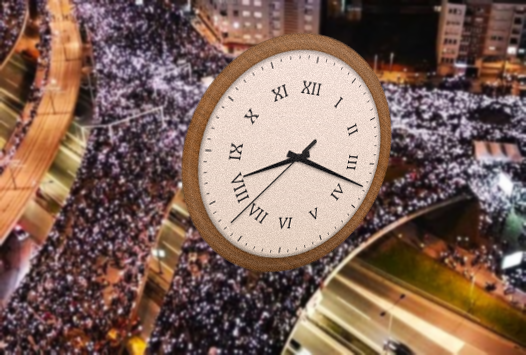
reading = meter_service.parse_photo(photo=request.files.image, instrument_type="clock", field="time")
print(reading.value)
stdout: 8:17:37
